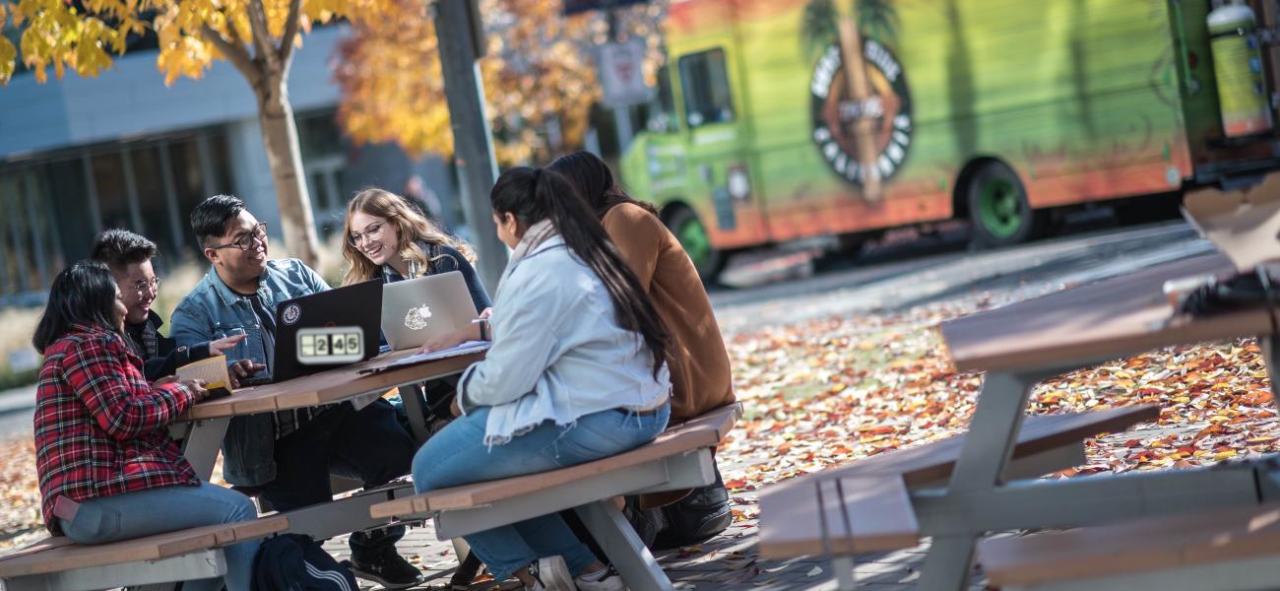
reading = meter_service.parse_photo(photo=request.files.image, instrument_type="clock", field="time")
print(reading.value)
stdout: 2:45
